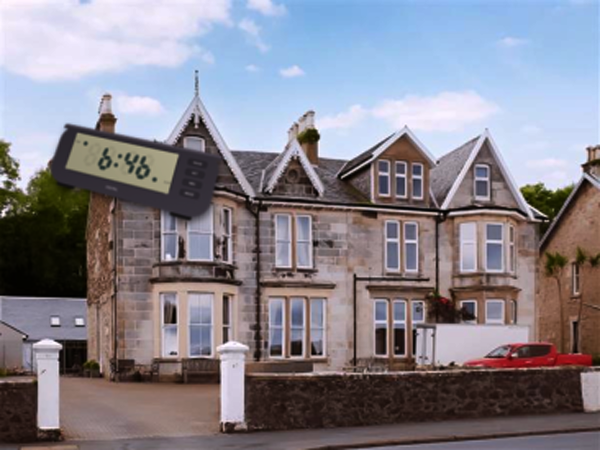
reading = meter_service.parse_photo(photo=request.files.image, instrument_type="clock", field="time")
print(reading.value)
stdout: 6:46
